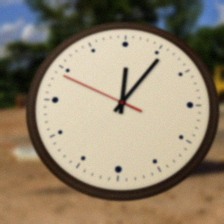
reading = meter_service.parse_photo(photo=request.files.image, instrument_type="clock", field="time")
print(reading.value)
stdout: 12:05:49
